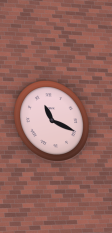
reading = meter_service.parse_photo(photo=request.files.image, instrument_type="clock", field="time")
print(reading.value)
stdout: 11:19
